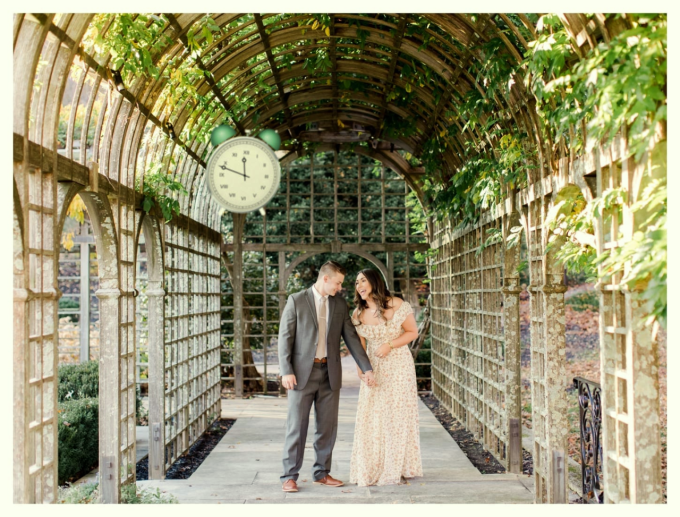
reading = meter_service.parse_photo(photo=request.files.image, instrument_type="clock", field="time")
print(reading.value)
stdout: 11:48
